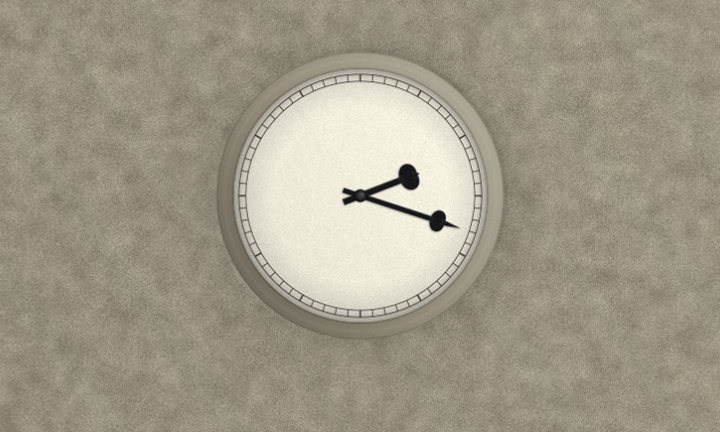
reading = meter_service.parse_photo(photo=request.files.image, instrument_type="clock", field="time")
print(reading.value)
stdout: 2:18
